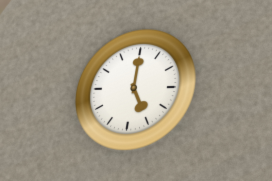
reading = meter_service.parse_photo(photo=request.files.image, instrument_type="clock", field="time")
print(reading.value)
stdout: 5:00
